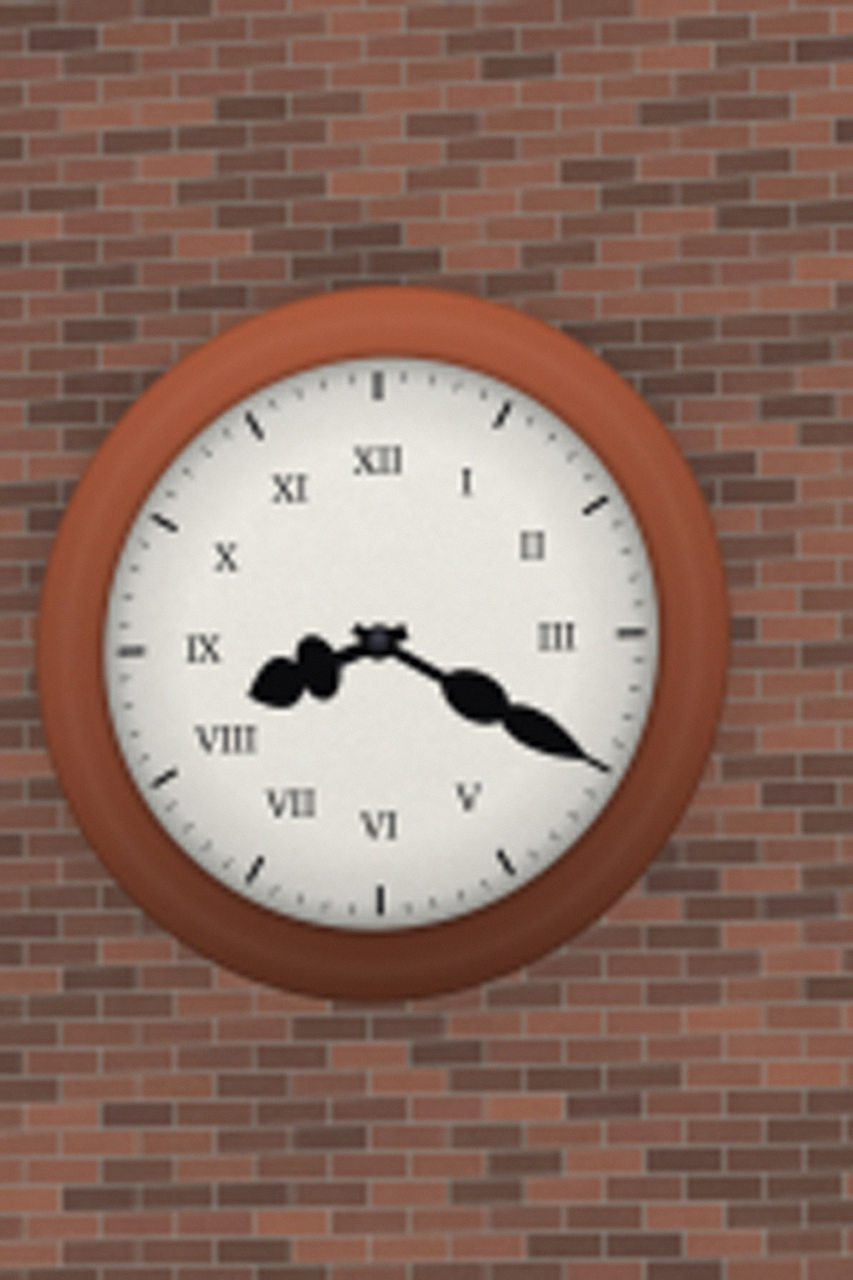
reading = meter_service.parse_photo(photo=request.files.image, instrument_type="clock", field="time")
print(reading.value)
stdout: 8:20
